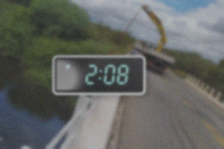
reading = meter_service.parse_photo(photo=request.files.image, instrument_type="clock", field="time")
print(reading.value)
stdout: 2:08
